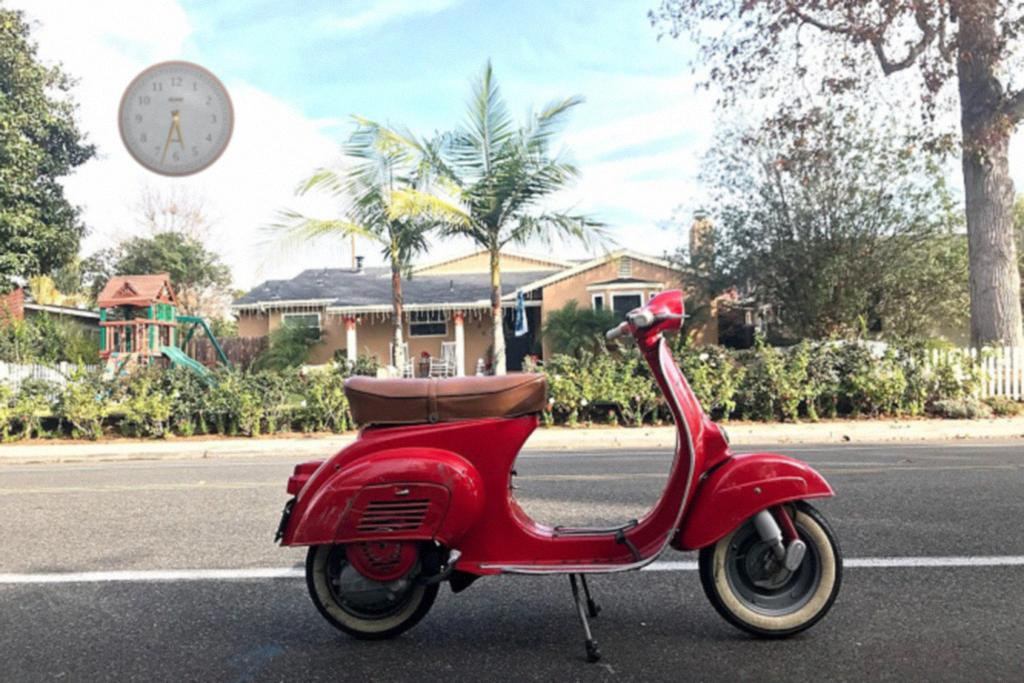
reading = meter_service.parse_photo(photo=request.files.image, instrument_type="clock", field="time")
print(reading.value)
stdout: 5:33
